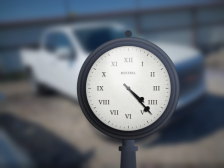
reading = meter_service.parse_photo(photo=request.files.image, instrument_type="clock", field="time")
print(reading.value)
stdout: 4:23
